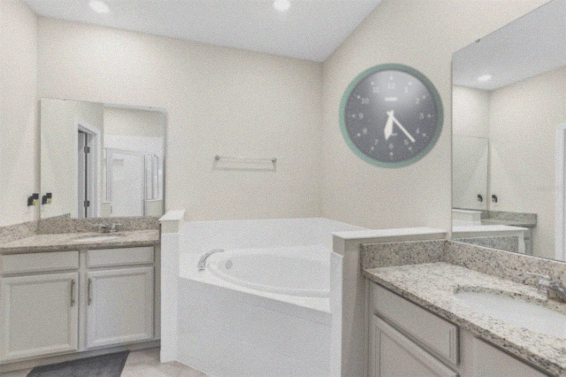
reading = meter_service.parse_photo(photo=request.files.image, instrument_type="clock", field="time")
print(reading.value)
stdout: 6:23
